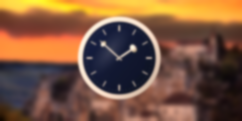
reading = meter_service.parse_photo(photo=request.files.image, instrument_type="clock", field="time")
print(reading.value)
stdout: 1:52
